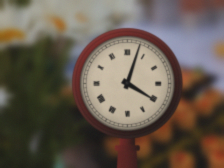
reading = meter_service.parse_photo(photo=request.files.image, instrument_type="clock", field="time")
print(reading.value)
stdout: 4:03
